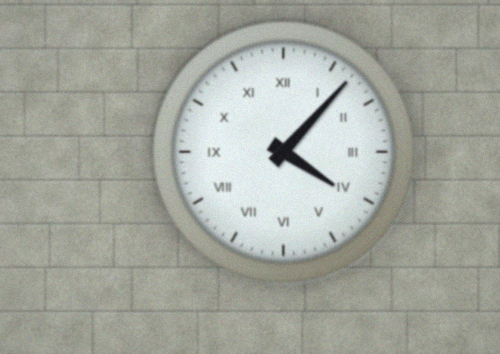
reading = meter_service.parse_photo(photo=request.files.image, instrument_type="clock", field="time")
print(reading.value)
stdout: 4:07
